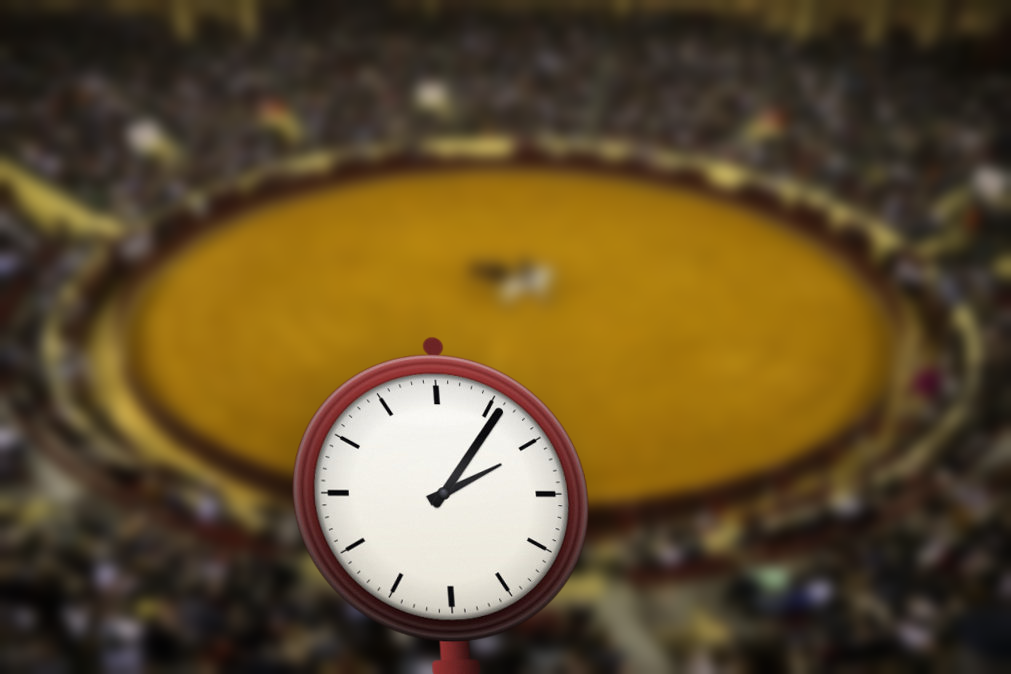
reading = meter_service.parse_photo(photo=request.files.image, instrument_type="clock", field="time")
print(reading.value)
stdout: 2:06
